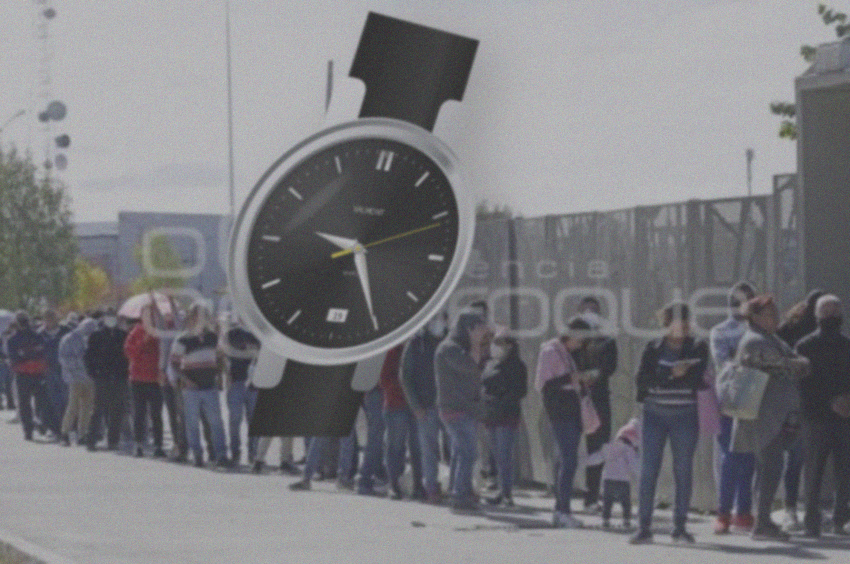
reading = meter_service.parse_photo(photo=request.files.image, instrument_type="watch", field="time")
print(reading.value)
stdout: 9:25:11
